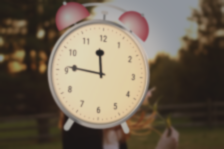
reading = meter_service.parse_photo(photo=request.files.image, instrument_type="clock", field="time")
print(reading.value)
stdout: 11:46
